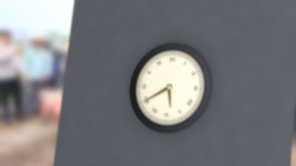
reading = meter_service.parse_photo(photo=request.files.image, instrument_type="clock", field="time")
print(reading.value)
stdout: 5:40
